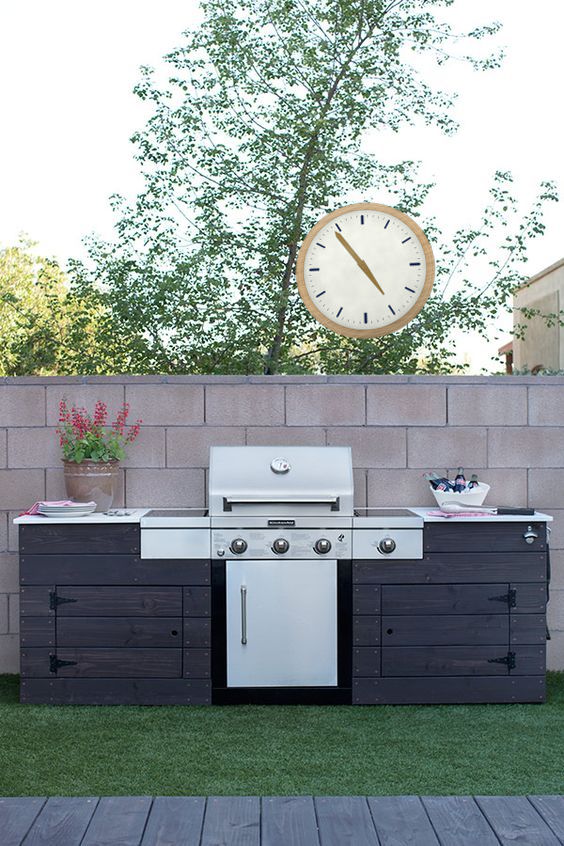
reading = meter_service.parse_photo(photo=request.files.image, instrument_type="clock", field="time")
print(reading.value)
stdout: 4:54
